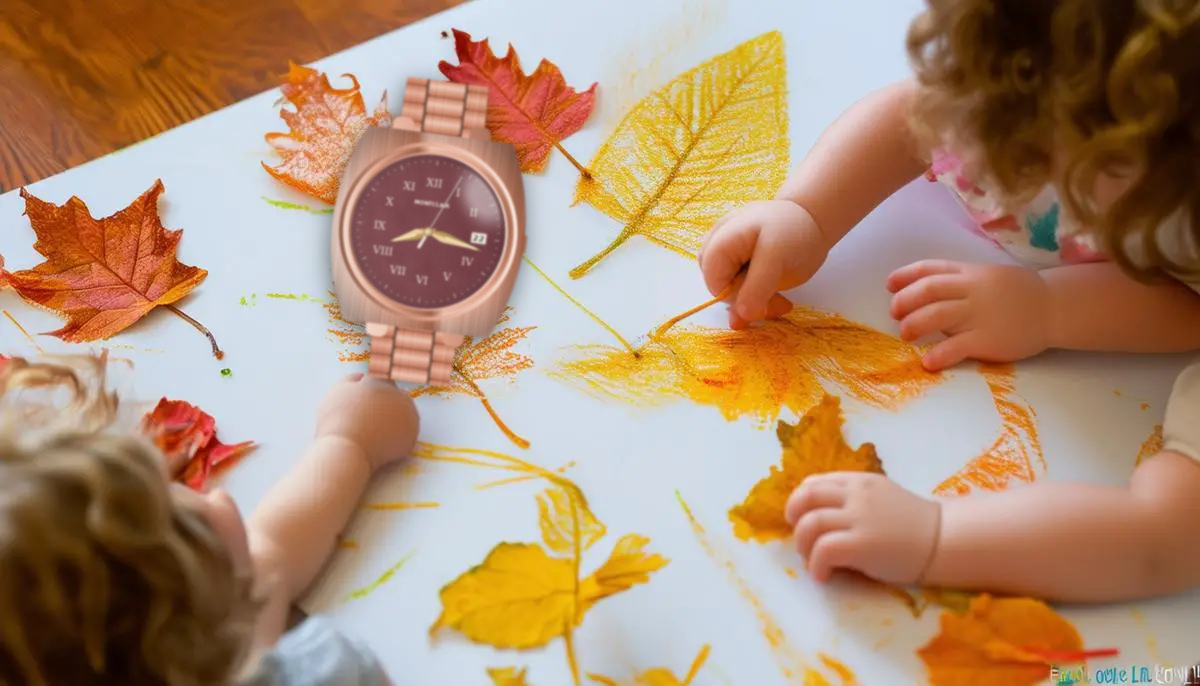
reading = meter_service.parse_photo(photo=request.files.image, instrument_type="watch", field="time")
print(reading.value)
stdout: 8:17:04
